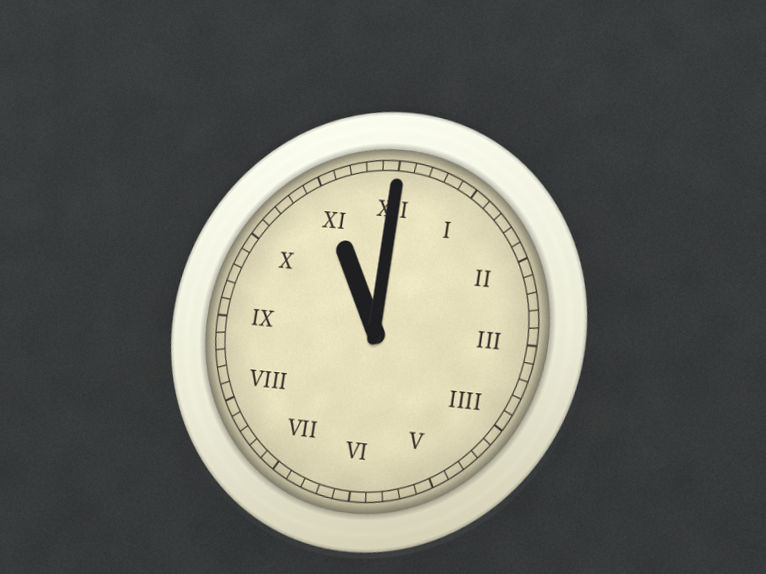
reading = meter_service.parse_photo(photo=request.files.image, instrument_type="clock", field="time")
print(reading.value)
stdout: 11:00
